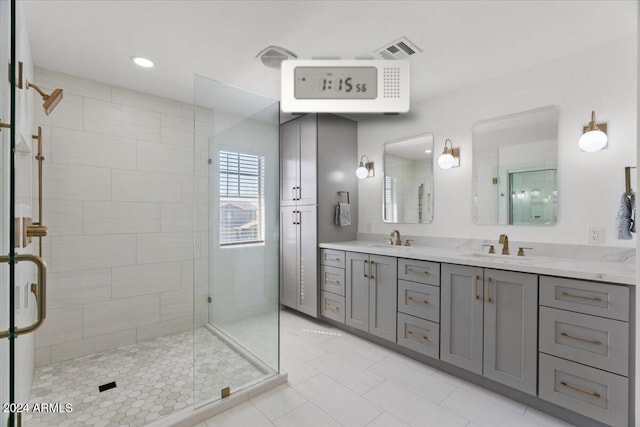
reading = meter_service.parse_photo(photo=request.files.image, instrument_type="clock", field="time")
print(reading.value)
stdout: 1:15
